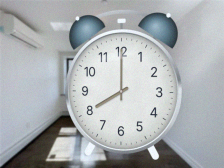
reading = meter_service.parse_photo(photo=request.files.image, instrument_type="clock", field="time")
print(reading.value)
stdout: 8:00
